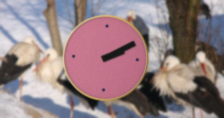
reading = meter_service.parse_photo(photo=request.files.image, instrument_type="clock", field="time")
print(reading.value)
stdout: 2:10
